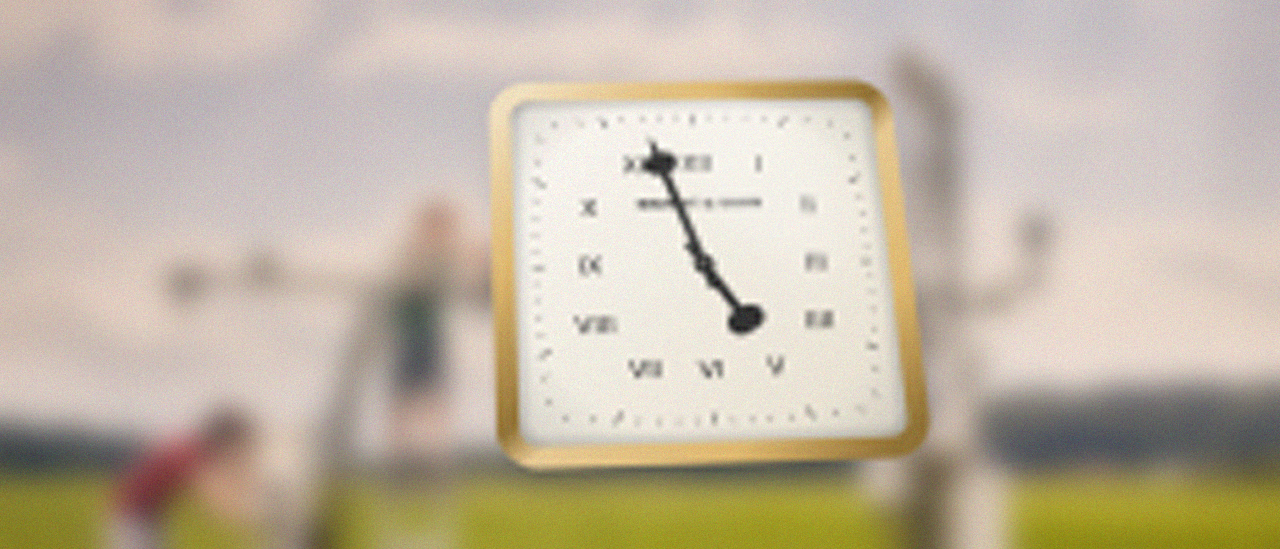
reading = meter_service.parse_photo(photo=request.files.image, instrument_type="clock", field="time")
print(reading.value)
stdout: 4:57
